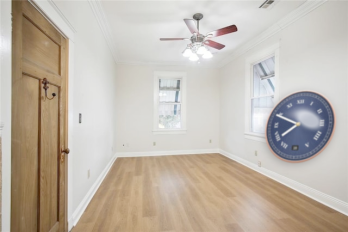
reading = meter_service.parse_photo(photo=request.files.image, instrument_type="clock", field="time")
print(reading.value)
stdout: 7:49
